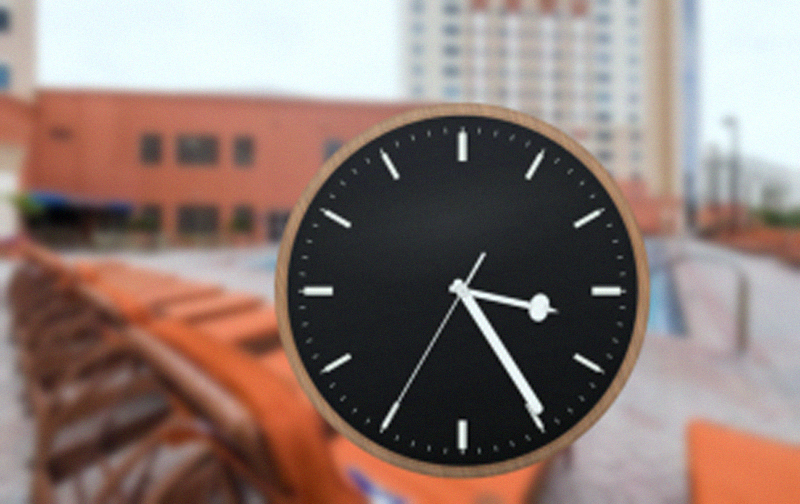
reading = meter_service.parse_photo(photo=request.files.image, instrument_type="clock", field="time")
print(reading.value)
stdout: 3:24:35
